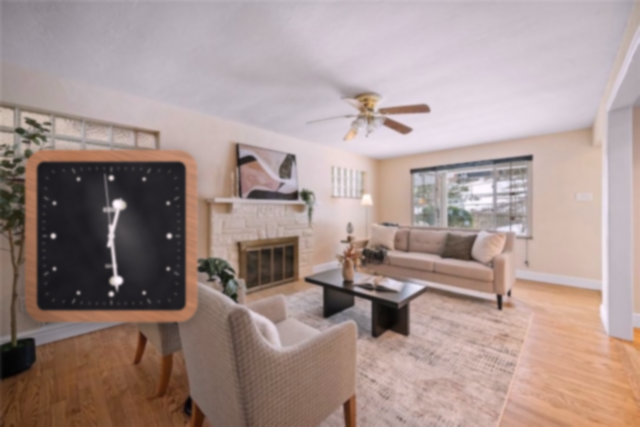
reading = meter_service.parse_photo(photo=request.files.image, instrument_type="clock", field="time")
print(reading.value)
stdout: 12:28:59
